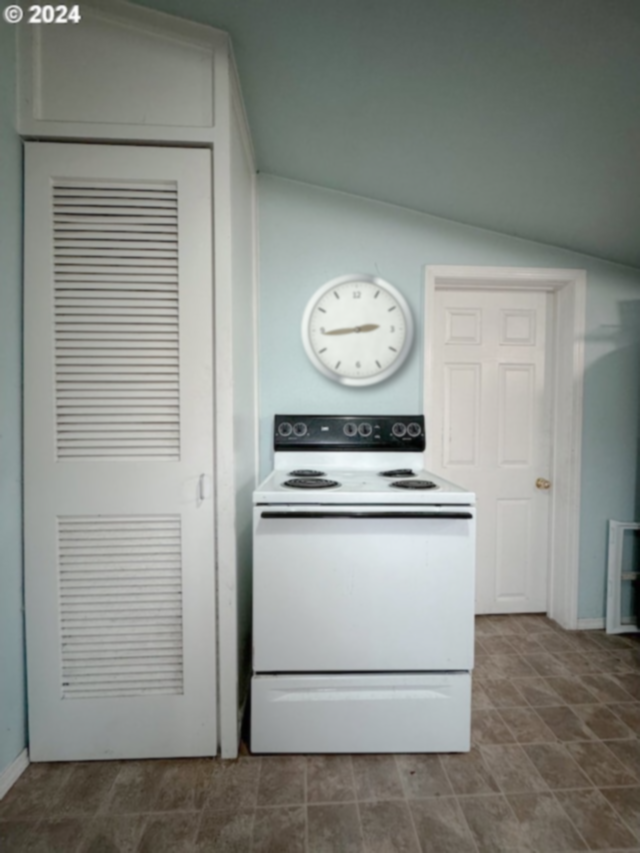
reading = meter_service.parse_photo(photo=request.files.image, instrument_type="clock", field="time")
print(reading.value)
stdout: 2:44
